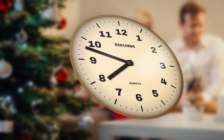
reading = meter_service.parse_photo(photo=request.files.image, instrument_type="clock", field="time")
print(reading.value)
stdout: 7:48
